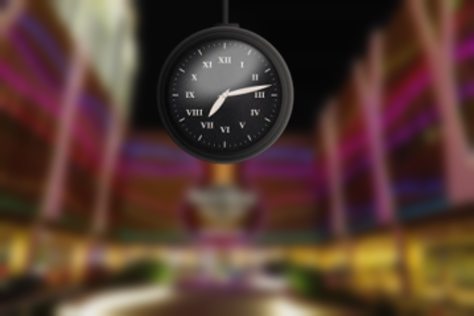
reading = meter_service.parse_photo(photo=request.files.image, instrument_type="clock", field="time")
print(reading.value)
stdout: 7:13
